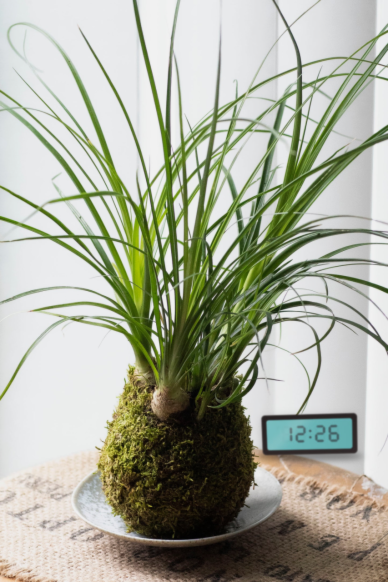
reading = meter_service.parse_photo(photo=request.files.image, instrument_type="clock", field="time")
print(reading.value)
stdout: 12:26
